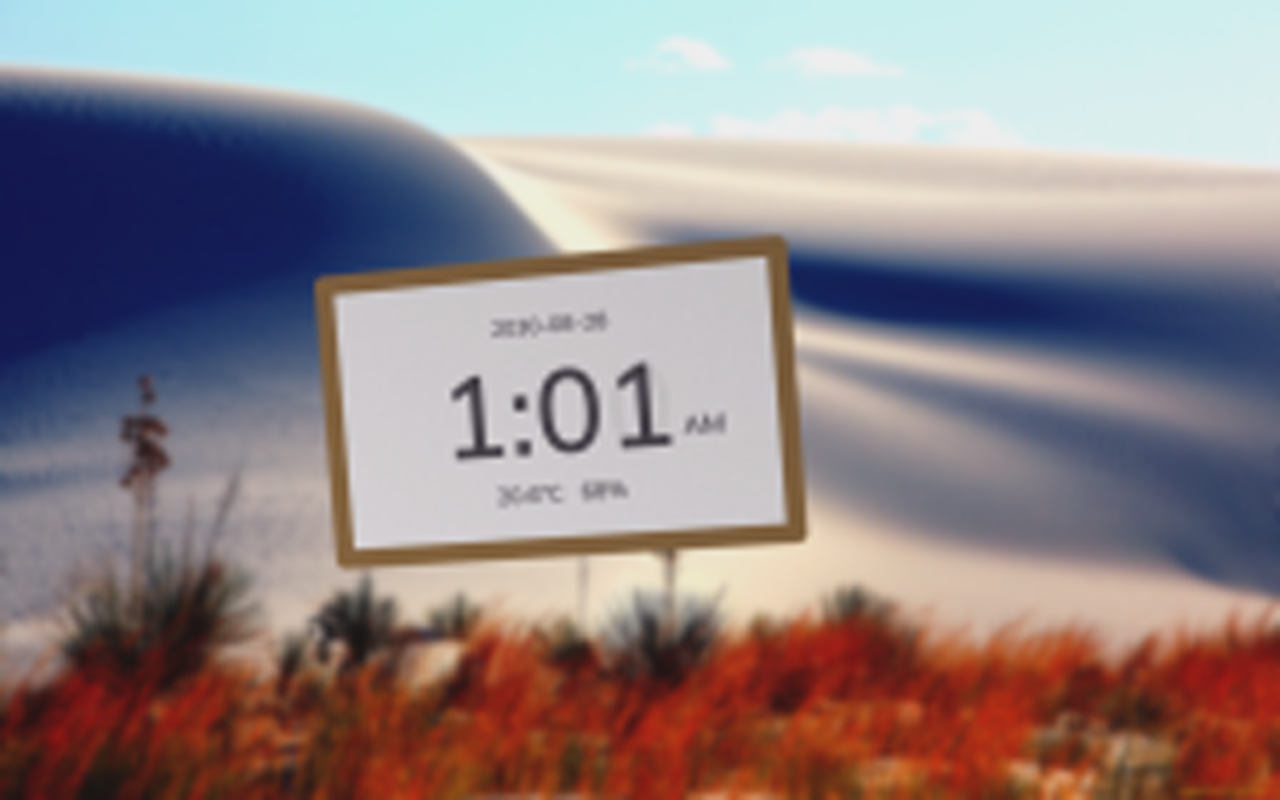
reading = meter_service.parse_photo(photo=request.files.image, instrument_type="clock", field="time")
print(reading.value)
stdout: 1:01
